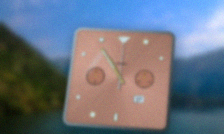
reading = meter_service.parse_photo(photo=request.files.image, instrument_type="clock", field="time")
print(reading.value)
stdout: 10:54
